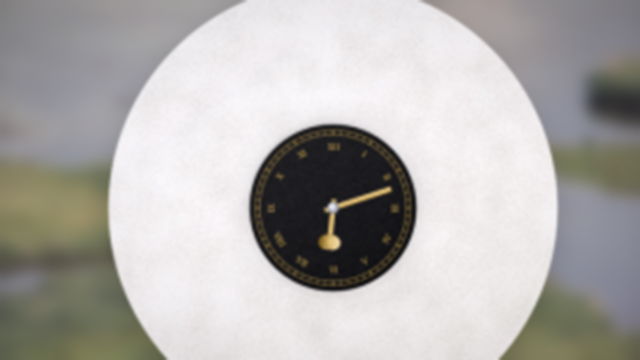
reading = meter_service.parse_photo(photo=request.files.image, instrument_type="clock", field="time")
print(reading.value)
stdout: 6:12
